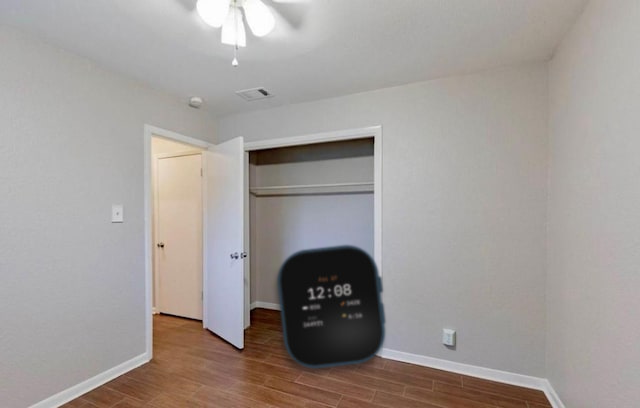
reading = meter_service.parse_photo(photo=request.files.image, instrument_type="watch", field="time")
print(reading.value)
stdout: 12:08
